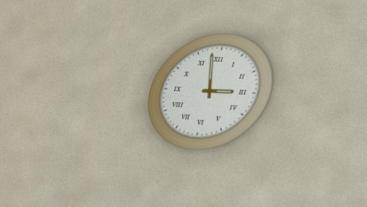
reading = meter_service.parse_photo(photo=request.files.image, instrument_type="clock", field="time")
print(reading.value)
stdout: 2:58
